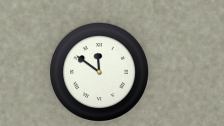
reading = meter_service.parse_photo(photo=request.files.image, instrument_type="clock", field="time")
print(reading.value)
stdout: 11:51
